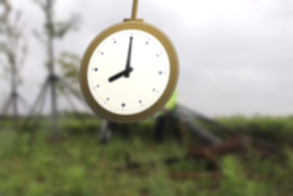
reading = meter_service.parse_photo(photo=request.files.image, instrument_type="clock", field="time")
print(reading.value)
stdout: 8:00
